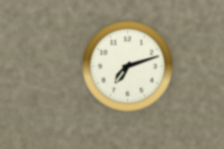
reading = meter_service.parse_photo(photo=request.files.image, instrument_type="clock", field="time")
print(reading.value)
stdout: 7:12
